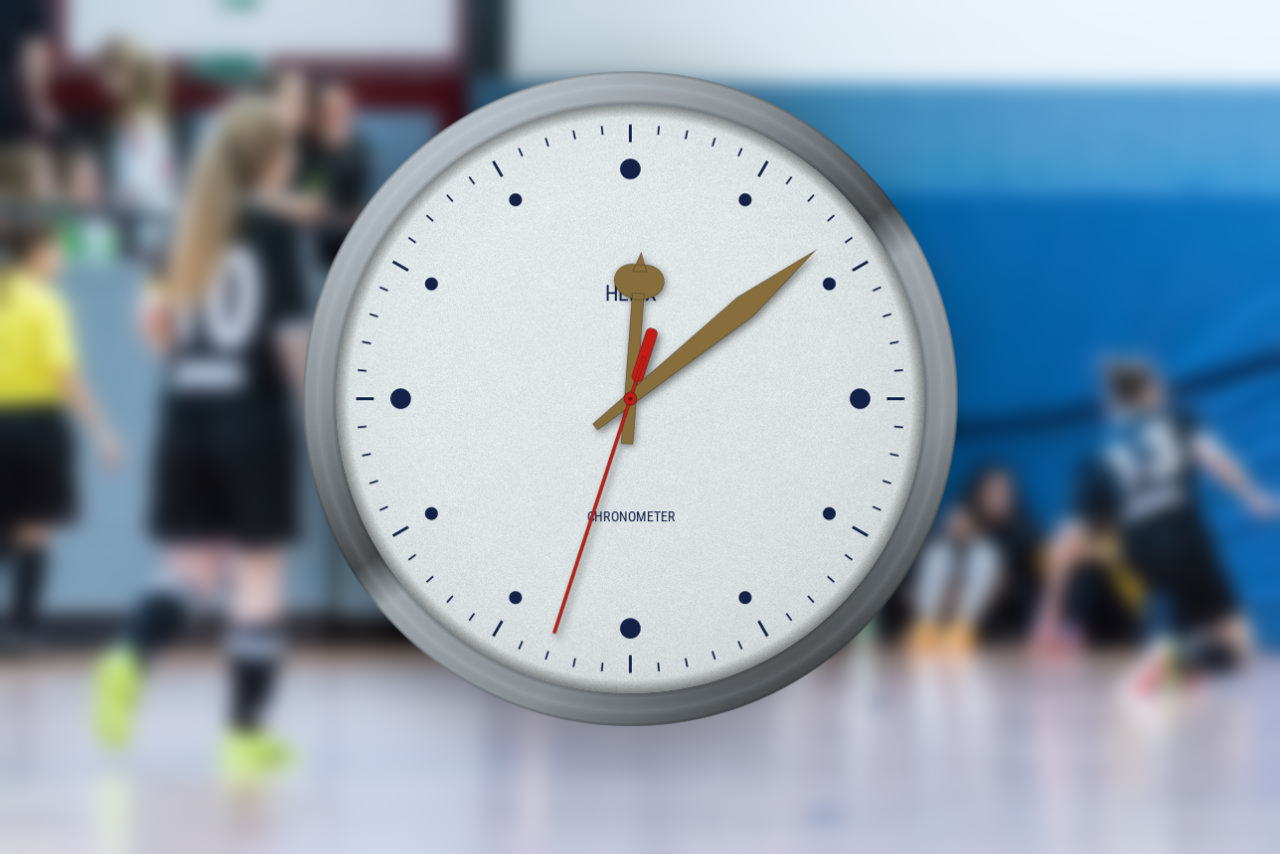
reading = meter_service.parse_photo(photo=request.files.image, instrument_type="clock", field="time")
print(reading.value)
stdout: 12:08:33
